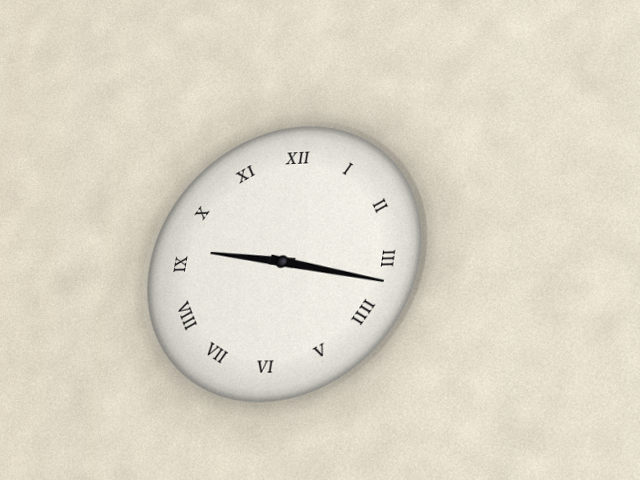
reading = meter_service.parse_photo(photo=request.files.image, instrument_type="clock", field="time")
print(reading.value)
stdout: 9:17
